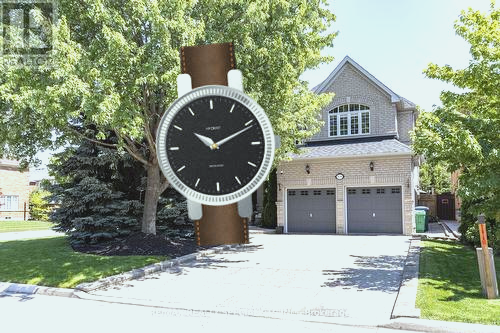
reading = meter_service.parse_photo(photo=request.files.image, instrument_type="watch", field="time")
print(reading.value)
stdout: 10:11
